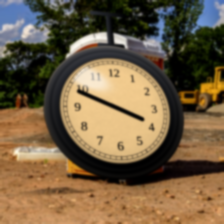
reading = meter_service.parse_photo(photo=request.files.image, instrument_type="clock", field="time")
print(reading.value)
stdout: 3:49
